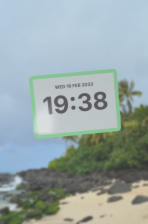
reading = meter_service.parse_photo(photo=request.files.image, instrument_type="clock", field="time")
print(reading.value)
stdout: 19:38
